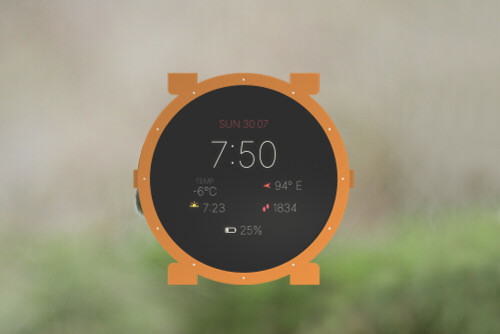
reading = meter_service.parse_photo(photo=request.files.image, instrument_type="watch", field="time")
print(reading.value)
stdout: 7:50
